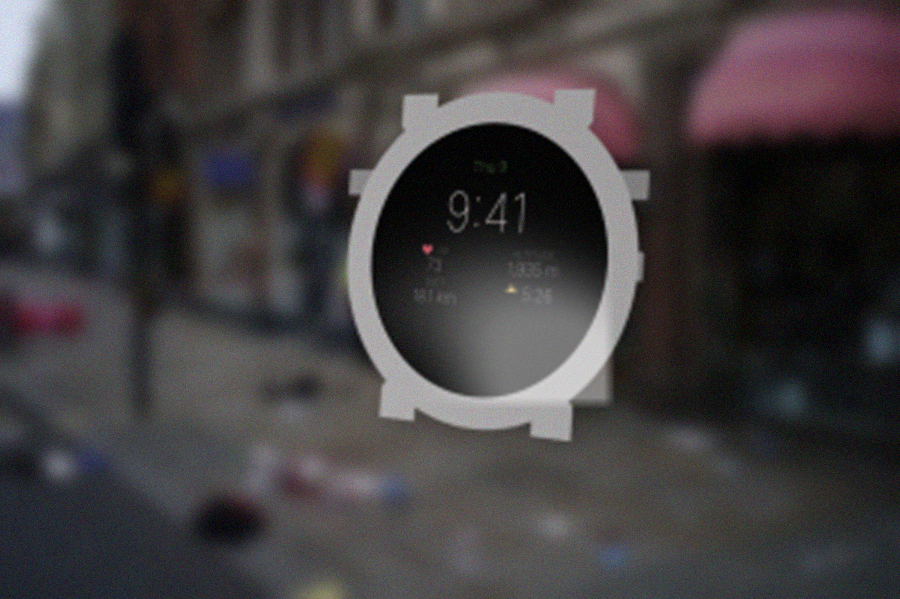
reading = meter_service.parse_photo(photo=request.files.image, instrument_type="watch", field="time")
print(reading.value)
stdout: 9:41
